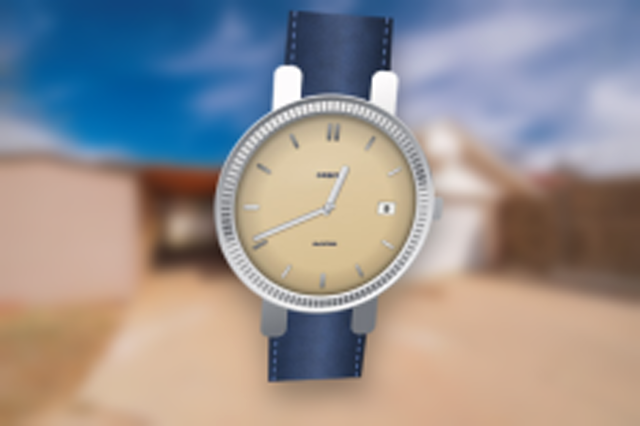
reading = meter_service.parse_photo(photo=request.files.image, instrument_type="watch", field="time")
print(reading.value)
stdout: 12:41
